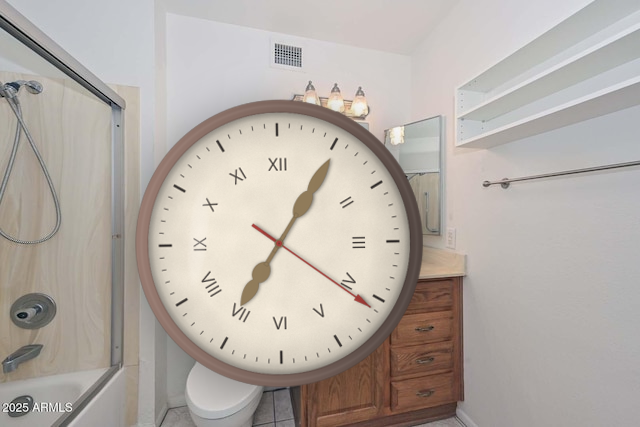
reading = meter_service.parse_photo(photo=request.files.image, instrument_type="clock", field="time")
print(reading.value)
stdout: 7:05:21
